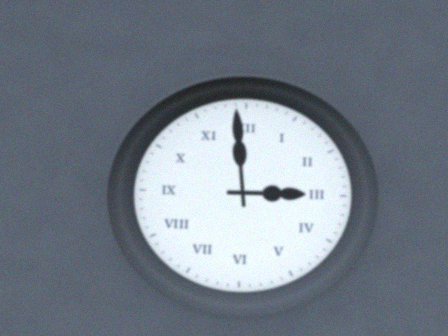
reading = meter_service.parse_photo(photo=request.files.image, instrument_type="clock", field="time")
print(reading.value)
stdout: 2:59
